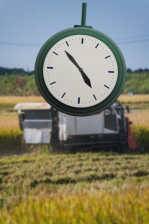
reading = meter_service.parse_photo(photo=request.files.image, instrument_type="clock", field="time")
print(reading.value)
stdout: 4:53
